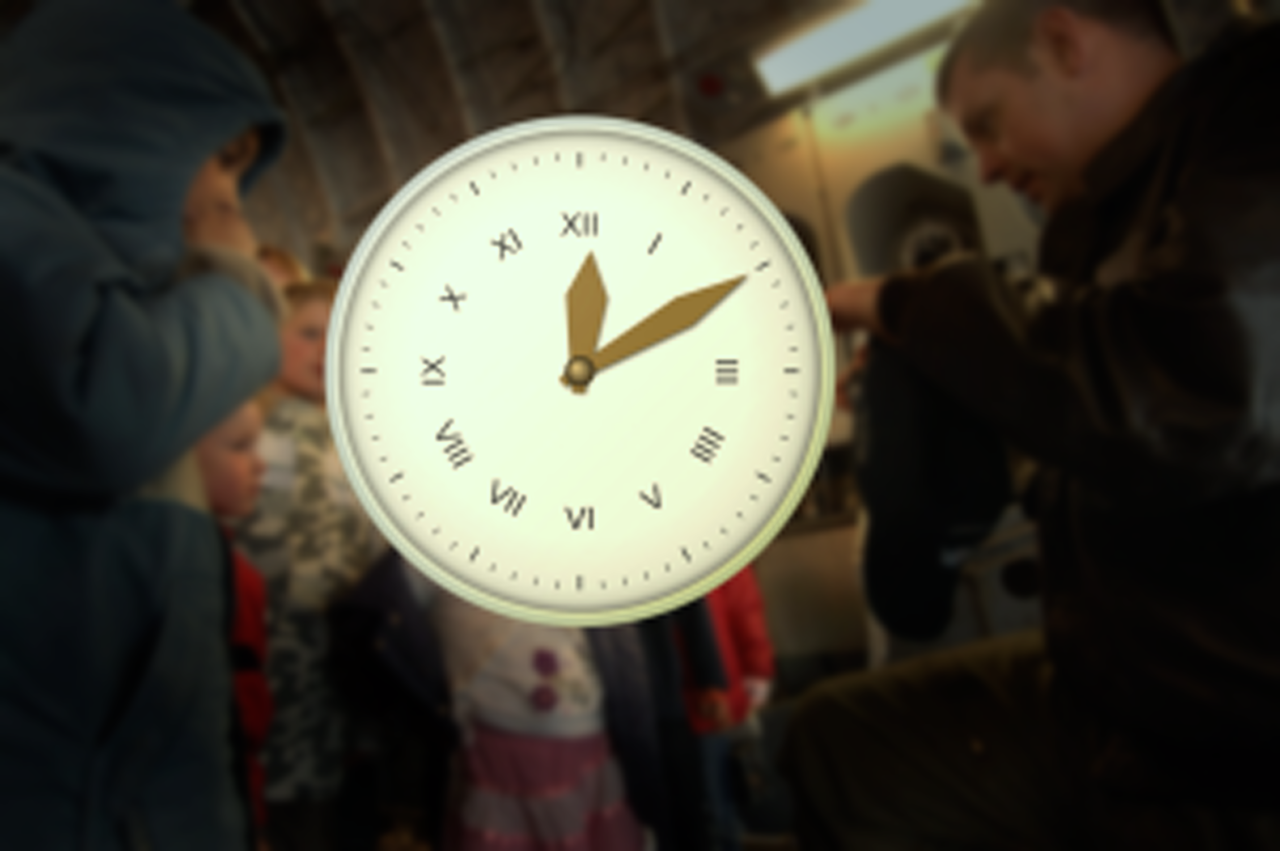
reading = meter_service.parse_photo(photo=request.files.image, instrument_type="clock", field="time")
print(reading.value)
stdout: 12:10
